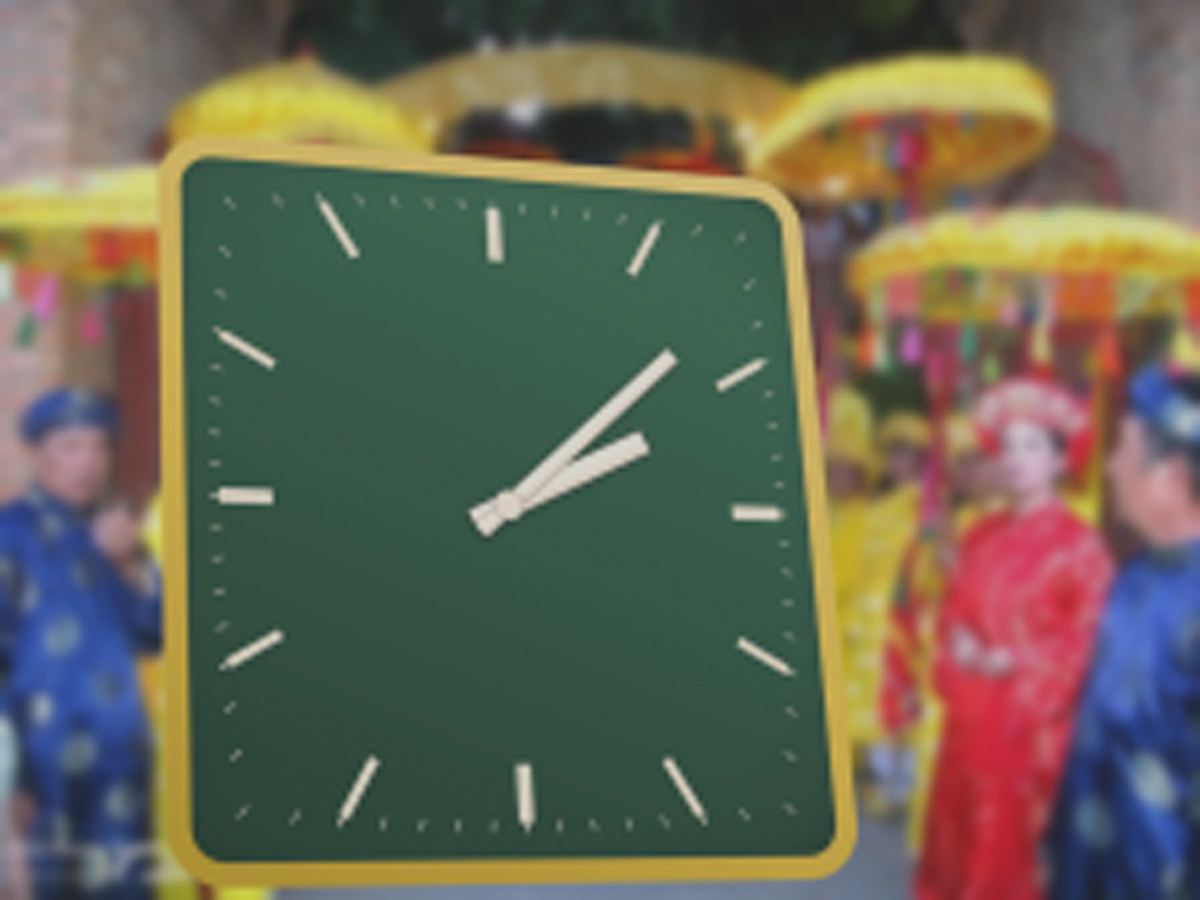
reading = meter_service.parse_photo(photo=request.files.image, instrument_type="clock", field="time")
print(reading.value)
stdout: 2:08
